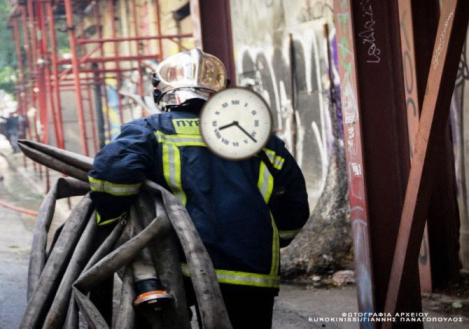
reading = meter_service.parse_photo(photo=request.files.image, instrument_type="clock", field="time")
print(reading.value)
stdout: 8:22
